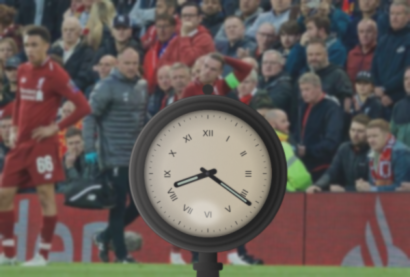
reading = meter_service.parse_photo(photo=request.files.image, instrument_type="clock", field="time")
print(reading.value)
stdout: 8:21
